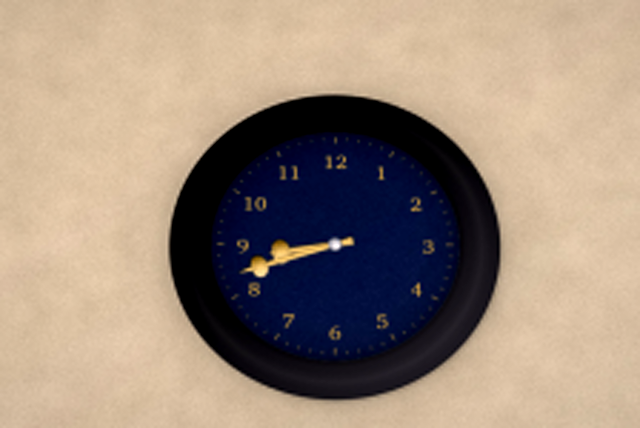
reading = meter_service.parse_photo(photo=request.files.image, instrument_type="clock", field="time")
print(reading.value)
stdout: 8:42
